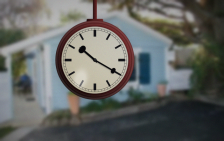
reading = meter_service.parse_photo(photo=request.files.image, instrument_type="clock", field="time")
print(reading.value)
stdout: 10:20
